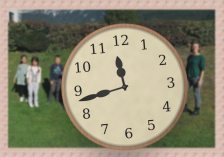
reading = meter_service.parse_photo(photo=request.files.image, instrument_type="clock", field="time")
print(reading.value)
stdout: 11:43
